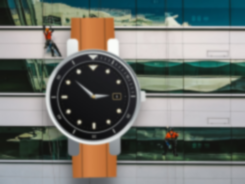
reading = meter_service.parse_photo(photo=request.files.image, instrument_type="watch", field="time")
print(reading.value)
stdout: 2:52
